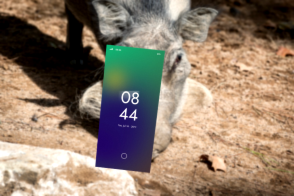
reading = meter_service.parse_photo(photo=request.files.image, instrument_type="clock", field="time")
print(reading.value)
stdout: 8:44
